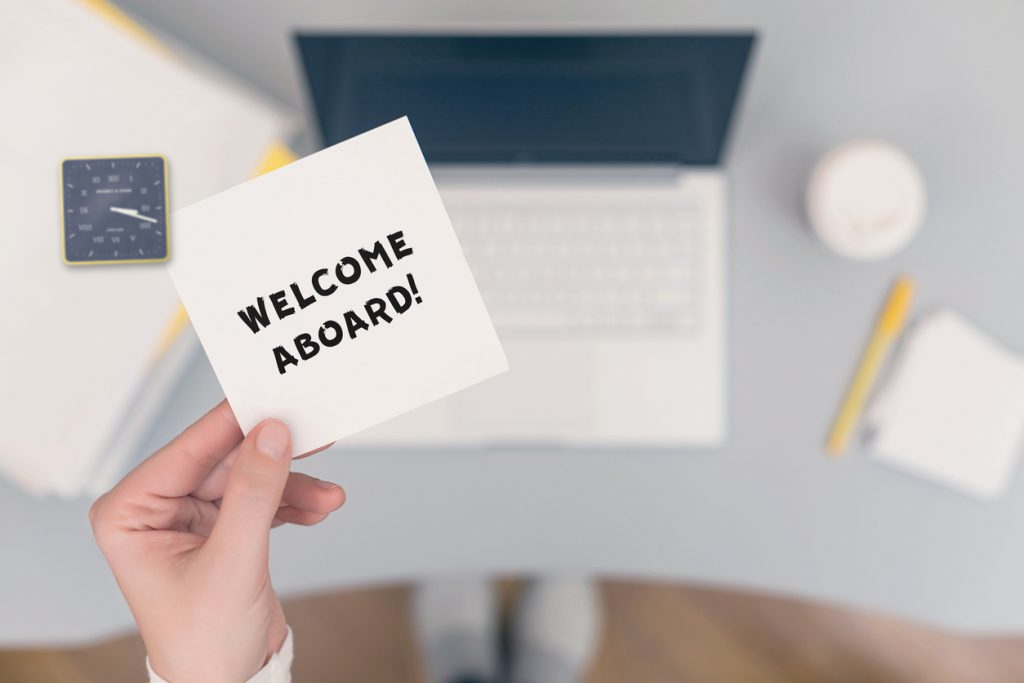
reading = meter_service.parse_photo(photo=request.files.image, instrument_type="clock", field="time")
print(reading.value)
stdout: 3:18
